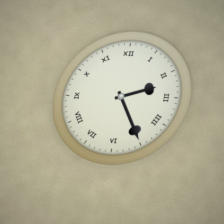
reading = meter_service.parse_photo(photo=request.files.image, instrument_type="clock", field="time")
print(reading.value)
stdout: 2:25
